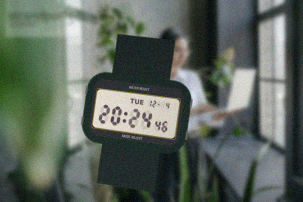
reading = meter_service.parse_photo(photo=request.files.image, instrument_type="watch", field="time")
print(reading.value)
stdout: 20:24:46
